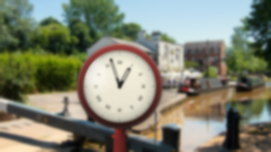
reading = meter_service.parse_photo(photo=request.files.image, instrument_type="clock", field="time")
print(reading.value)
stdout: 12:57
